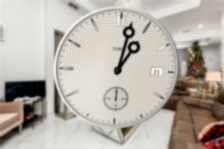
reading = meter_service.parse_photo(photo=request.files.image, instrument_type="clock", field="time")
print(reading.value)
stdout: 1:02
